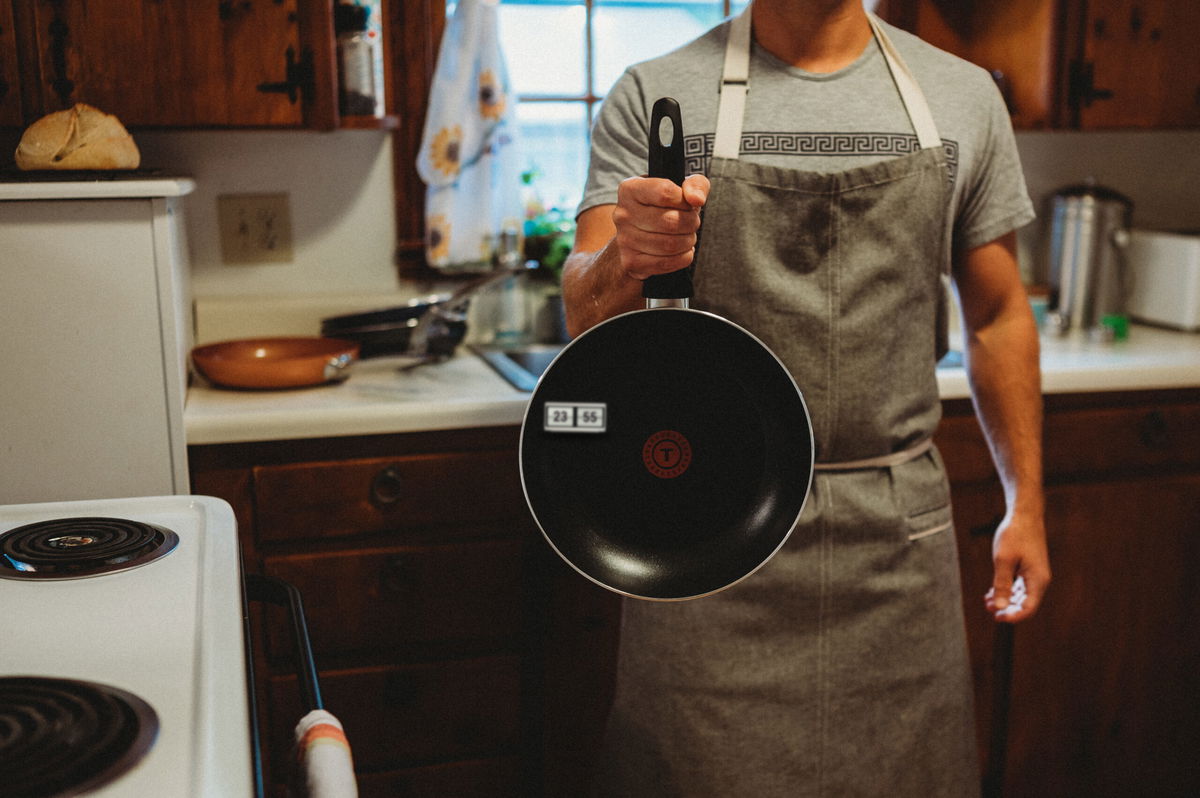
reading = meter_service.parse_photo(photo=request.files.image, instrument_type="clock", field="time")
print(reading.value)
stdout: 23:55
